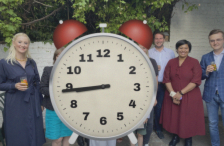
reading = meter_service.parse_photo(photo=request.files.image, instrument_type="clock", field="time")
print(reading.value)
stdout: 8:44
